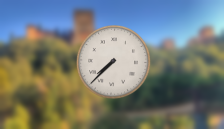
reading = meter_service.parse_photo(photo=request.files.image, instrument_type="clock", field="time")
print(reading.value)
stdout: 7:37
